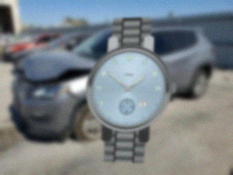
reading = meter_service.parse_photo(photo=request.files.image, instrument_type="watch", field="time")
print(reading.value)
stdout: 1:51
